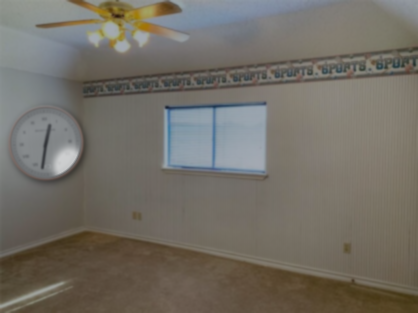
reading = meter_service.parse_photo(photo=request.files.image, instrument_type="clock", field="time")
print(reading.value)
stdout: 12:32
